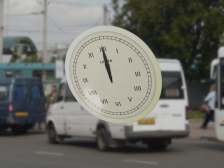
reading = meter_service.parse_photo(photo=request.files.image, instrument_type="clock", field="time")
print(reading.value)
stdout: 12:00
